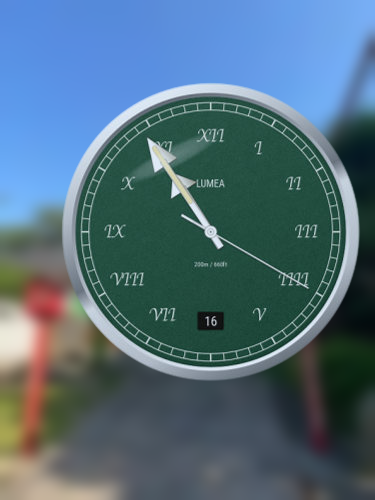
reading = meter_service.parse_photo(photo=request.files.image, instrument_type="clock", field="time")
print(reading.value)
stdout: 10:54:20
